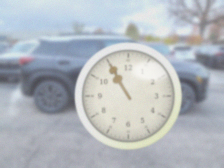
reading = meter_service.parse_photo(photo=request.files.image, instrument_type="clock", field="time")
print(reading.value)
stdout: 10:55
